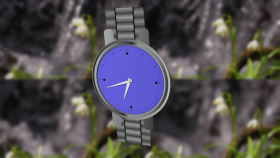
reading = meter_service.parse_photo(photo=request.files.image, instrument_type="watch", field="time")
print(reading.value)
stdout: 6:42
